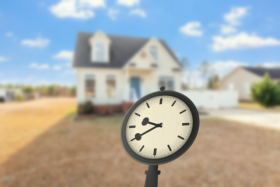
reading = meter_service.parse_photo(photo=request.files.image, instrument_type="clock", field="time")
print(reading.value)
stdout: 9:40
